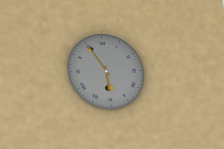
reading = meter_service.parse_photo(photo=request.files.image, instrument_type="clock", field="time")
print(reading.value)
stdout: 5:55
